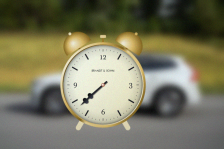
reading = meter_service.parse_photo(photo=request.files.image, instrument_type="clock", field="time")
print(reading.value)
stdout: 7:38
